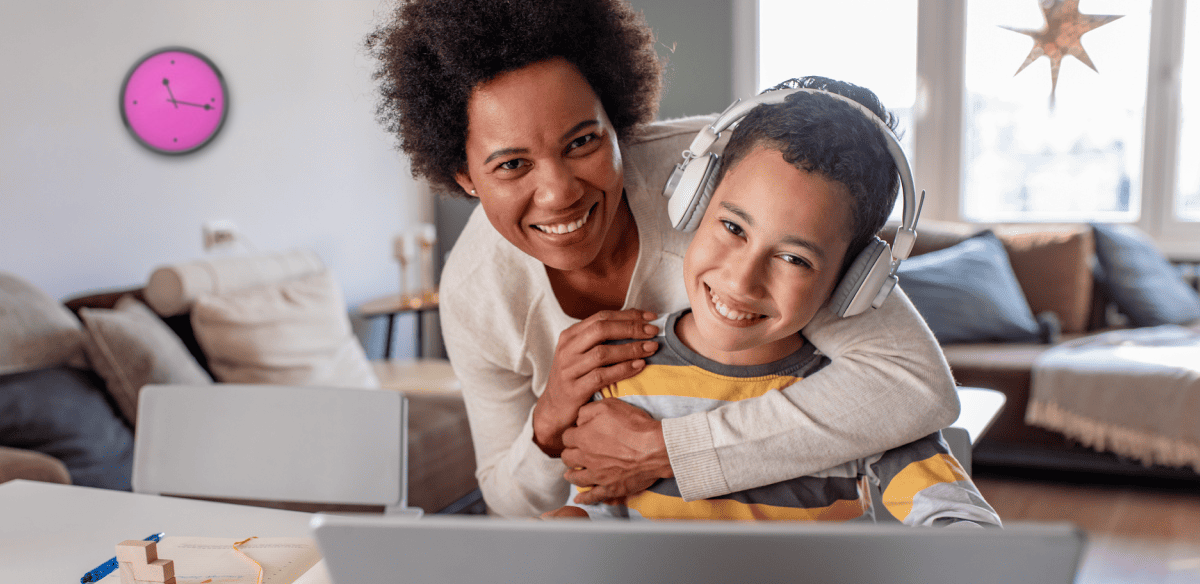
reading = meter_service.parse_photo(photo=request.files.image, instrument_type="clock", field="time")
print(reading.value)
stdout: 11:17
